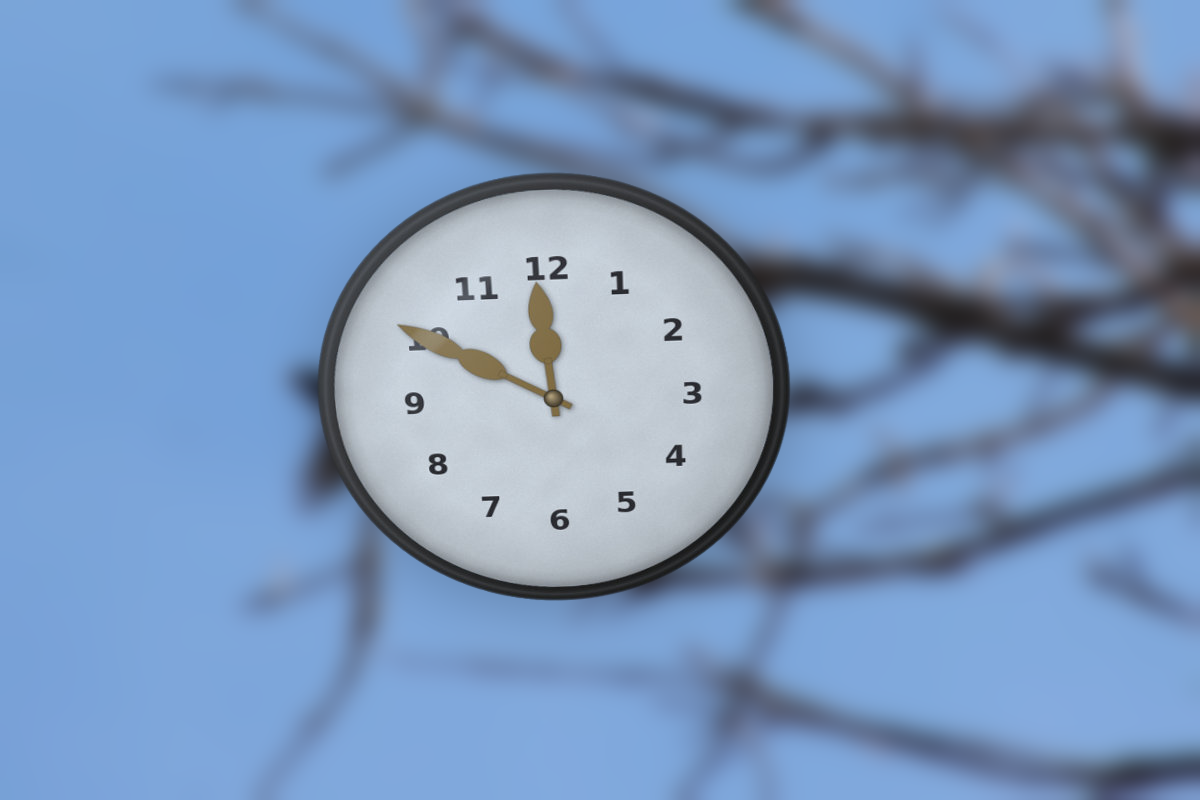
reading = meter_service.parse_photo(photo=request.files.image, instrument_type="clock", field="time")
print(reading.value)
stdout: 11:50
